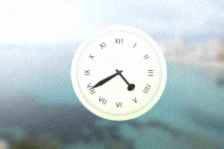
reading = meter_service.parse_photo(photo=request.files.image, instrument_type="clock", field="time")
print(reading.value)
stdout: 4:40
